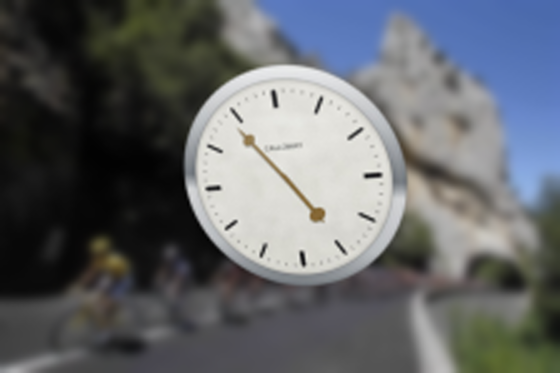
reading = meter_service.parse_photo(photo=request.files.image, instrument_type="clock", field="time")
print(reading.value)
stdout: 4:54
